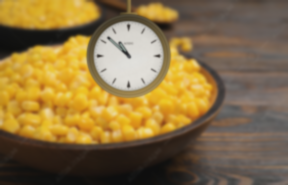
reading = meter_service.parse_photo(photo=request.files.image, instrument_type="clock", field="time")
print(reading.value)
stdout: 10:52
